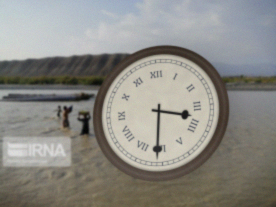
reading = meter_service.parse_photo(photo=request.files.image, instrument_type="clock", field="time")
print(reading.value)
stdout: 3:31
